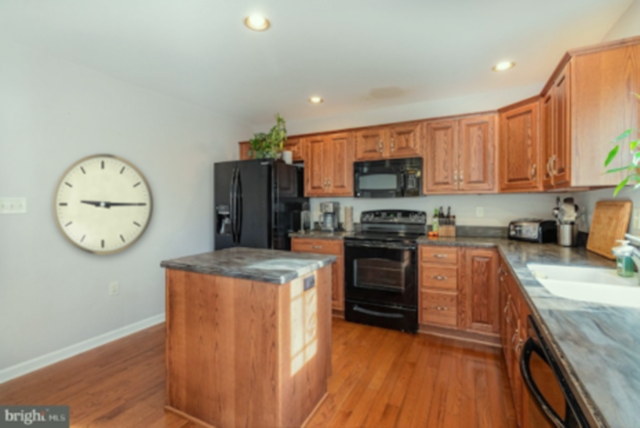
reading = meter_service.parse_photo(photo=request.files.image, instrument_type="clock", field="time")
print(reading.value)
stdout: 9:15
